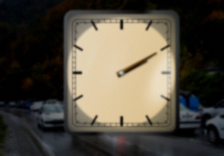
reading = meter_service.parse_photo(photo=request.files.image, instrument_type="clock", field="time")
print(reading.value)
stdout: 2:10
